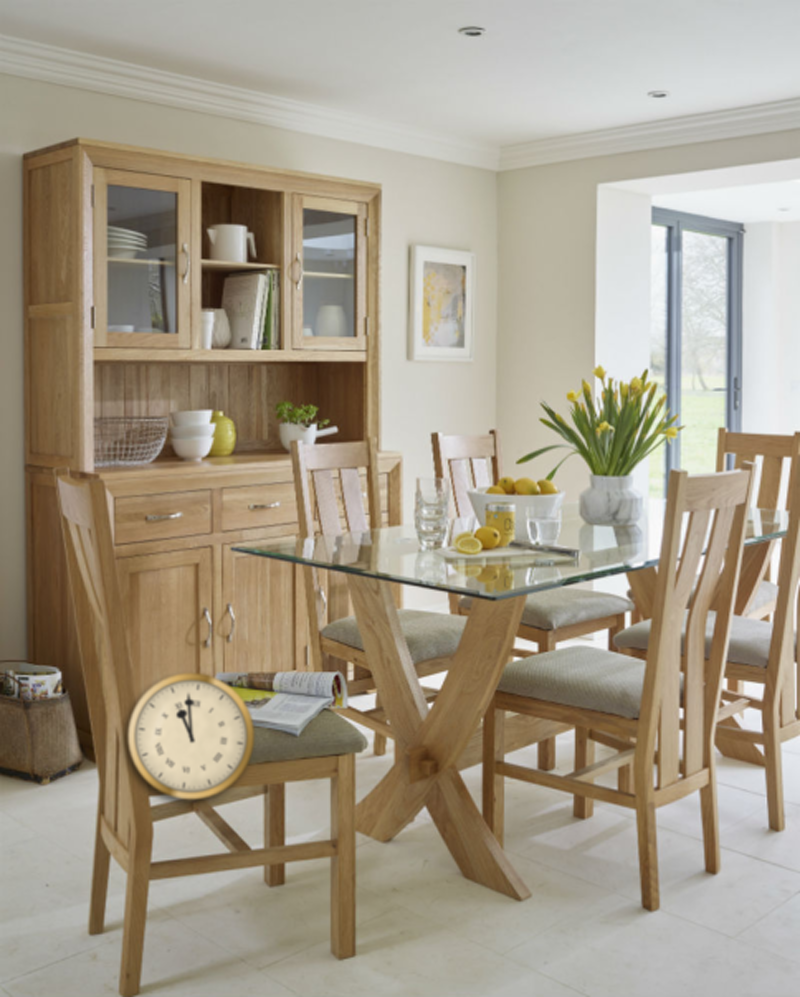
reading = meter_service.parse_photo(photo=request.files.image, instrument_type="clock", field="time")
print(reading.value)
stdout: 10:58
